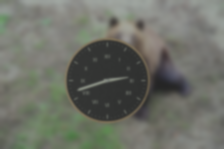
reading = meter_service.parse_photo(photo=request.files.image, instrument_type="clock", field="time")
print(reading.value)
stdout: 2:42
